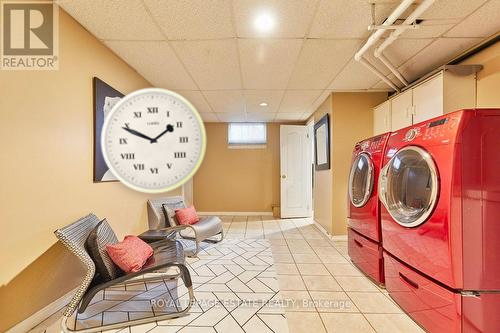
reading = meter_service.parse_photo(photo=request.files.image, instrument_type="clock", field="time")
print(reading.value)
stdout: 1:49
